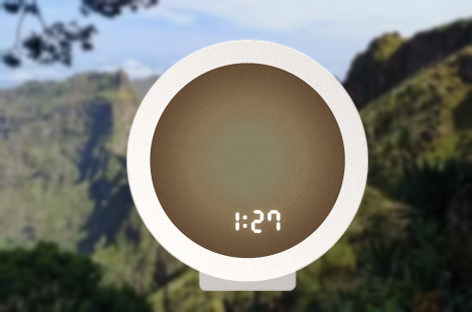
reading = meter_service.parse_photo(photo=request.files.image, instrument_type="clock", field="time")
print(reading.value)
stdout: 1:27
